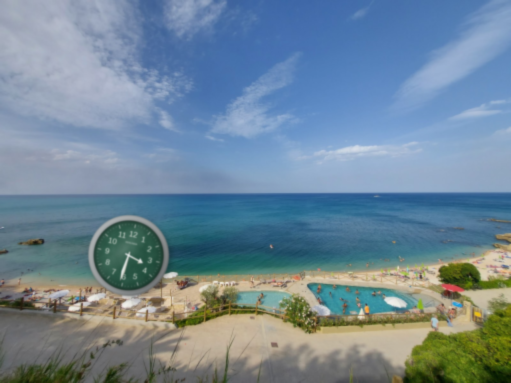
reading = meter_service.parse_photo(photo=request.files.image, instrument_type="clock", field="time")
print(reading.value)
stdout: 3:31
